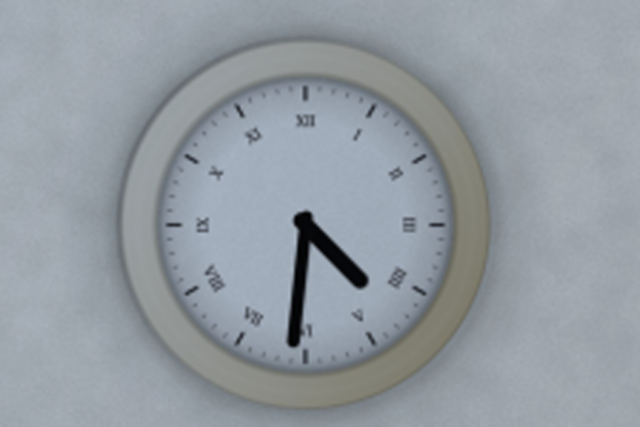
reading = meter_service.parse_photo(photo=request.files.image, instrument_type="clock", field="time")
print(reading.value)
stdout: 4:31
